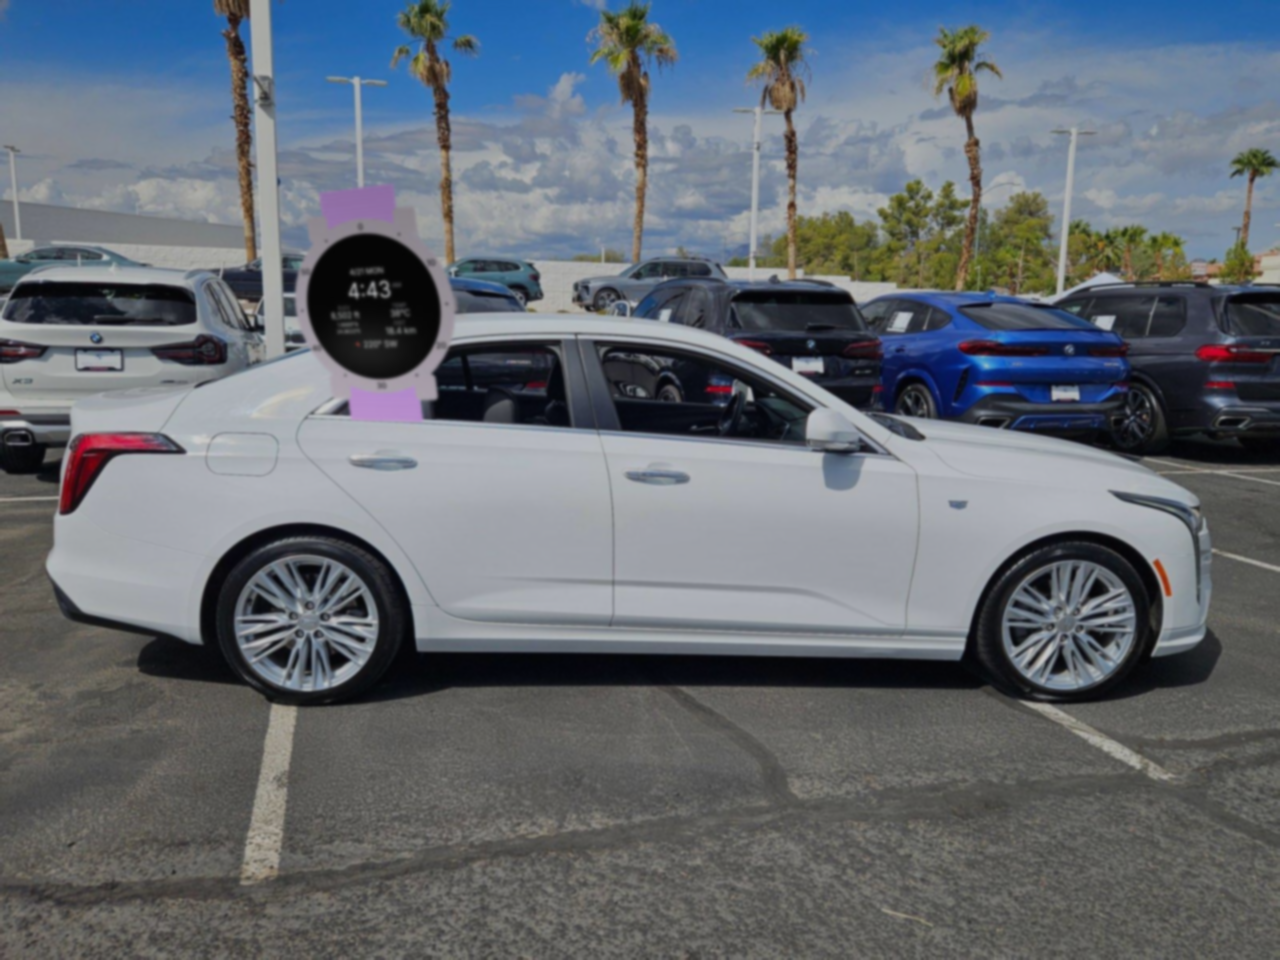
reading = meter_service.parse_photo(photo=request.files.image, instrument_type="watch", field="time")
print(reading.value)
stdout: 4:43
